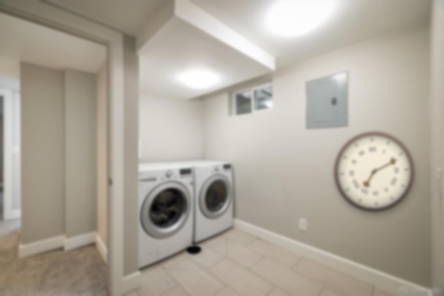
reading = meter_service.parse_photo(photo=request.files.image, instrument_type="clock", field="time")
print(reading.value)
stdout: 7:11
